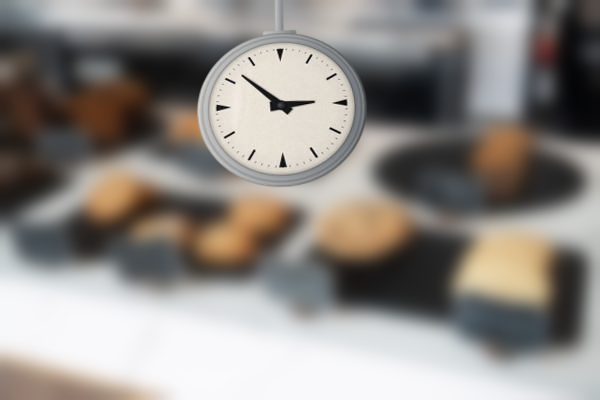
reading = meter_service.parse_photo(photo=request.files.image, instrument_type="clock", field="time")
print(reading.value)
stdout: 2:52
